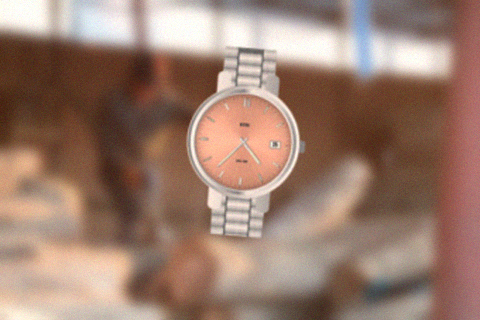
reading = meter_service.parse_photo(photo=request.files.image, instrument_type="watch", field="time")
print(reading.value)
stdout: 4:37
